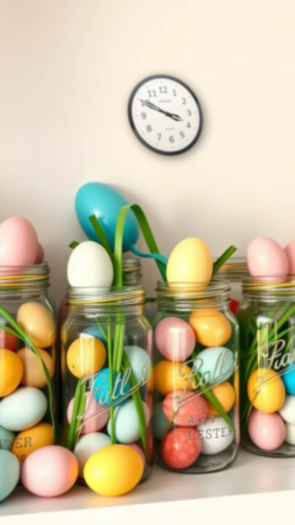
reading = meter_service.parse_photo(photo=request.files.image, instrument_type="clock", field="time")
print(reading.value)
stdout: 3:50
